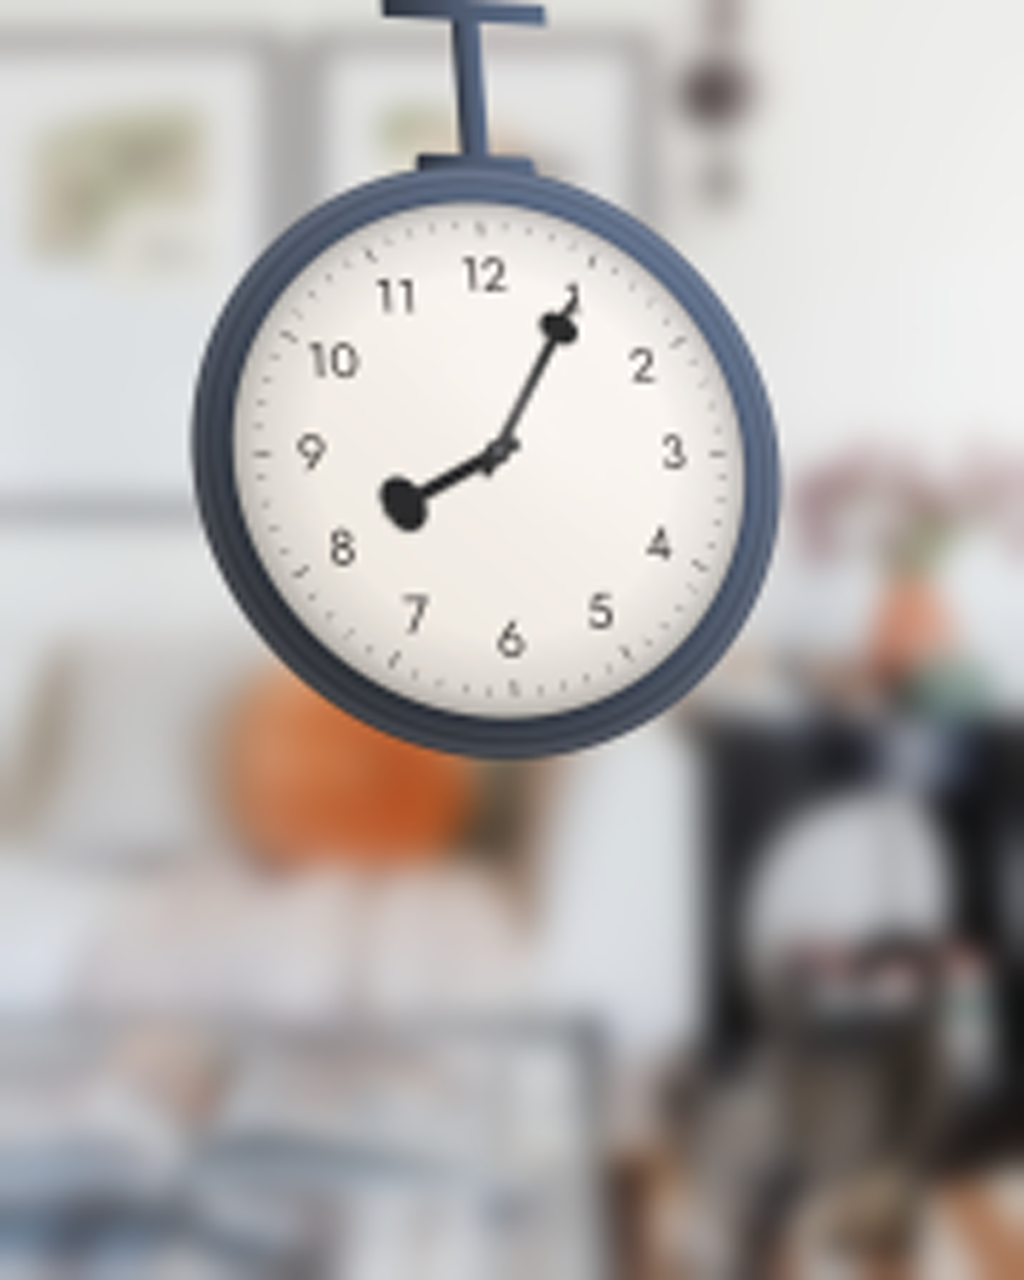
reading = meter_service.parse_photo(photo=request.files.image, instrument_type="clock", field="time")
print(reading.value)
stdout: 8:05
